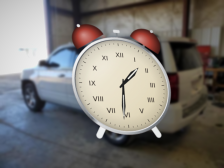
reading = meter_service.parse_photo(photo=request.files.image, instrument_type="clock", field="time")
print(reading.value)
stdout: 1:31
